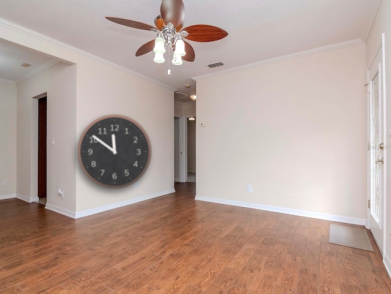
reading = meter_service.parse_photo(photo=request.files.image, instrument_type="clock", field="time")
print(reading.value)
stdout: 11:51
